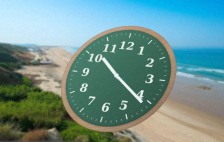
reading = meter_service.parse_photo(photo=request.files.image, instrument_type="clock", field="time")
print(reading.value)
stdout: 10:21
